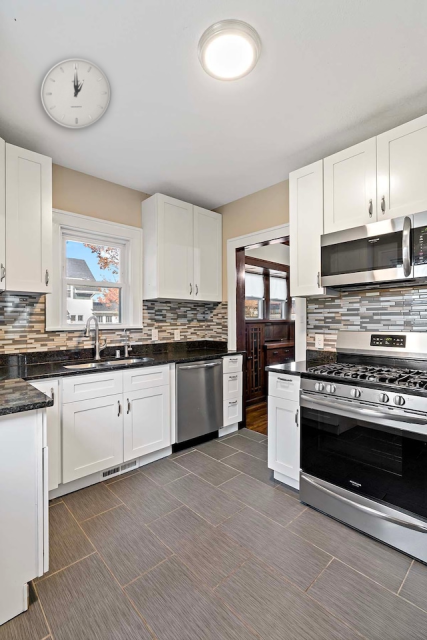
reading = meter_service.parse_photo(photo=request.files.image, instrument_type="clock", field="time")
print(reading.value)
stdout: 1:00
